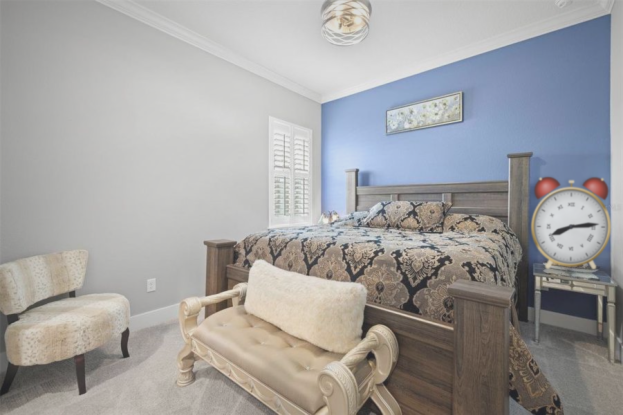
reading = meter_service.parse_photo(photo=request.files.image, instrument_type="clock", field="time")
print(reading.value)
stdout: 8:14
